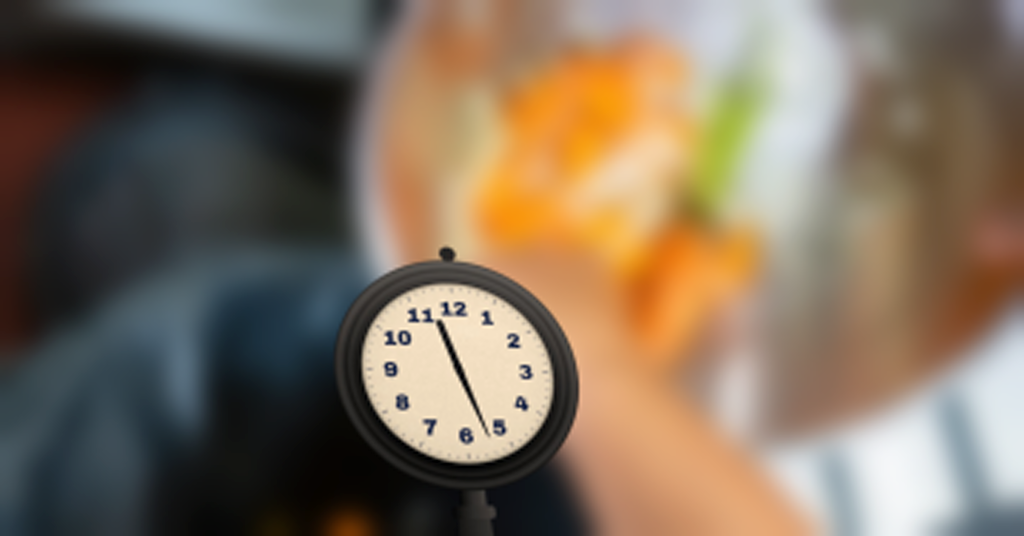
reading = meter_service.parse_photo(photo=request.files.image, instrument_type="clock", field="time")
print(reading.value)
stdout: 11:27
